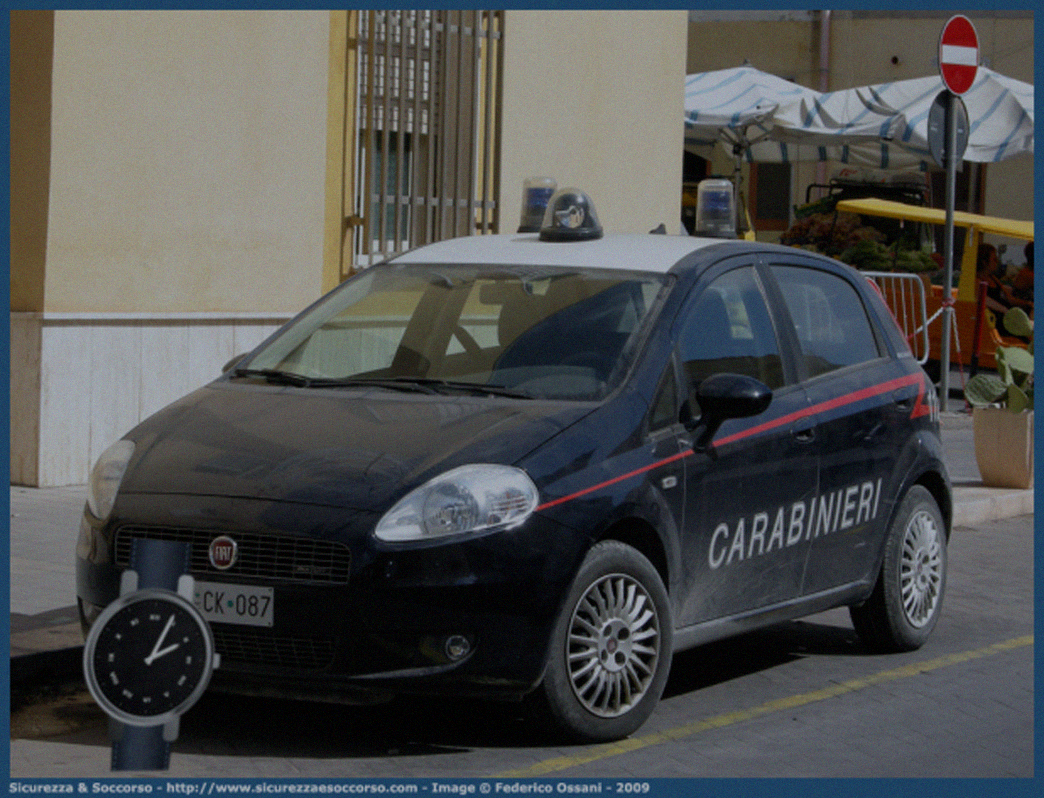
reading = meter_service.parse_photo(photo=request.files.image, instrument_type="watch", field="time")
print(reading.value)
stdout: 2:04
